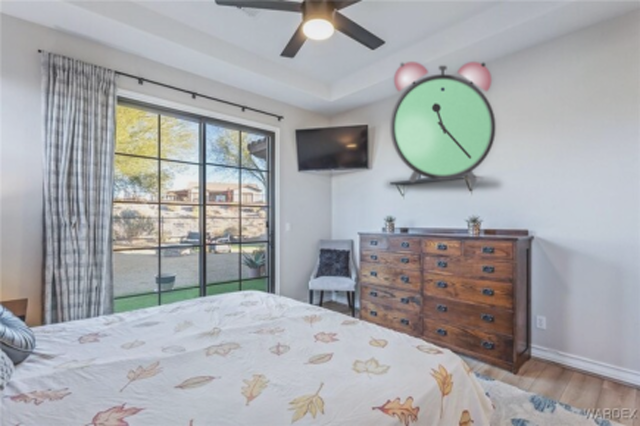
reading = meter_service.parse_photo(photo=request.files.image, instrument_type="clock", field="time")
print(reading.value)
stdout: 11:23
